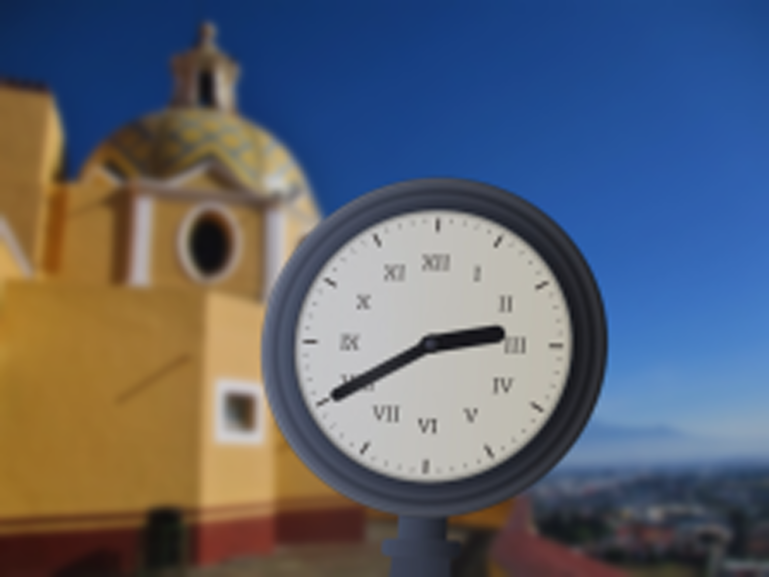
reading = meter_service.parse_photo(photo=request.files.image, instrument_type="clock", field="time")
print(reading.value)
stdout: 2:40
